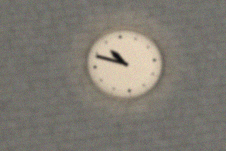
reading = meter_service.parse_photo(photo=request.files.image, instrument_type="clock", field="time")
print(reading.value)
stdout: 10:49
